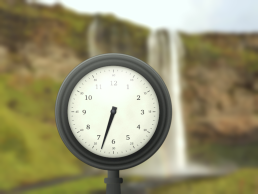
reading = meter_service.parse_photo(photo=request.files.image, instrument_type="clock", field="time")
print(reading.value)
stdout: 6:33
